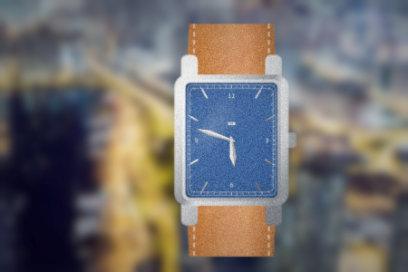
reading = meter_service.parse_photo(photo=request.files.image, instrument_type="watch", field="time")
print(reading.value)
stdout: 5:48
